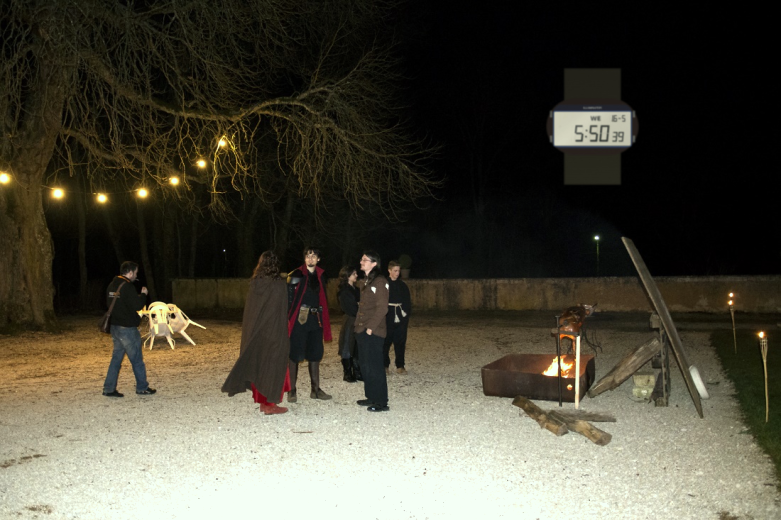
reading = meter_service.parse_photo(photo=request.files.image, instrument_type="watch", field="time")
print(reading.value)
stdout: 5:50:39
